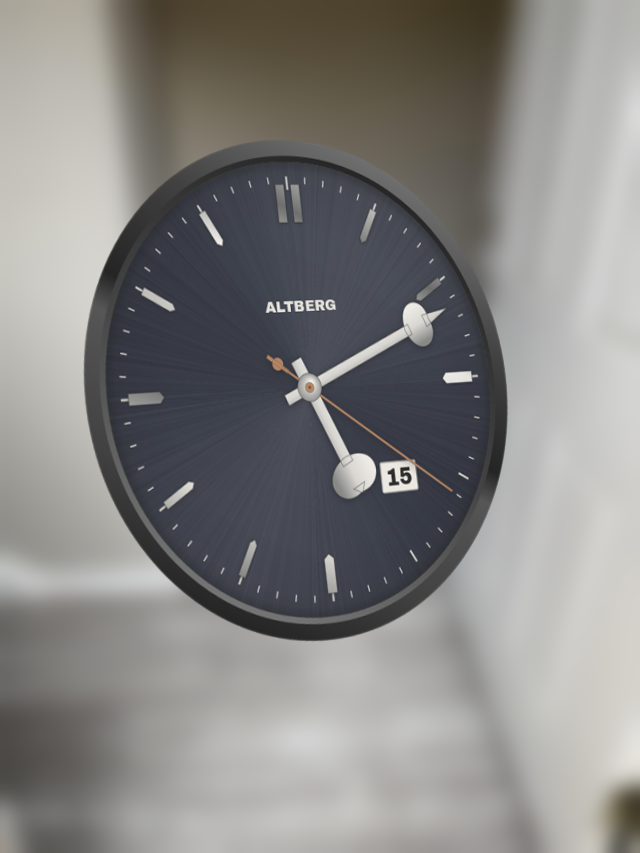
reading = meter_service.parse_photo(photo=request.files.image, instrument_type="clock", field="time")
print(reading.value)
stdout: 5:11:21
